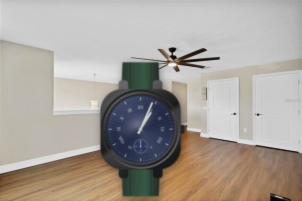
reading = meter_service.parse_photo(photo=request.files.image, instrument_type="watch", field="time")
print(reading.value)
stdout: 1:04
